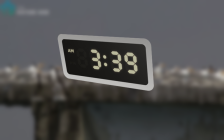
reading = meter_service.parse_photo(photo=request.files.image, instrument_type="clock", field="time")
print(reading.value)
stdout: 3:39
